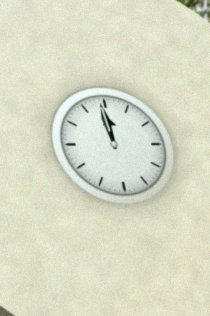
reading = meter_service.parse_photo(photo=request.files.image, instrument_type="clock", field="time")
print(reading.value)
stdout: 11:59
